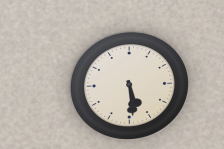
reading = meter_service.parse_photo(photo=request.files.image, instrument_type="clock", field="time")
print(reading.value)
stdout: 5:29
